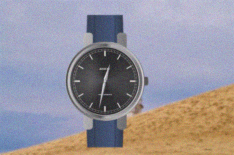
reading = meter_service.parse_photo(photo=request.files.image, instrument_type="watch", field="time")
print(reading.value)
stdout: 12:32
